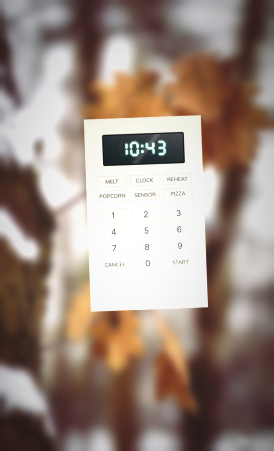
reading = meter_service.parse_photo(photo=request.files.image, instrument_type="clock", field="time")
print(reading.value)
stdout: 10:43
